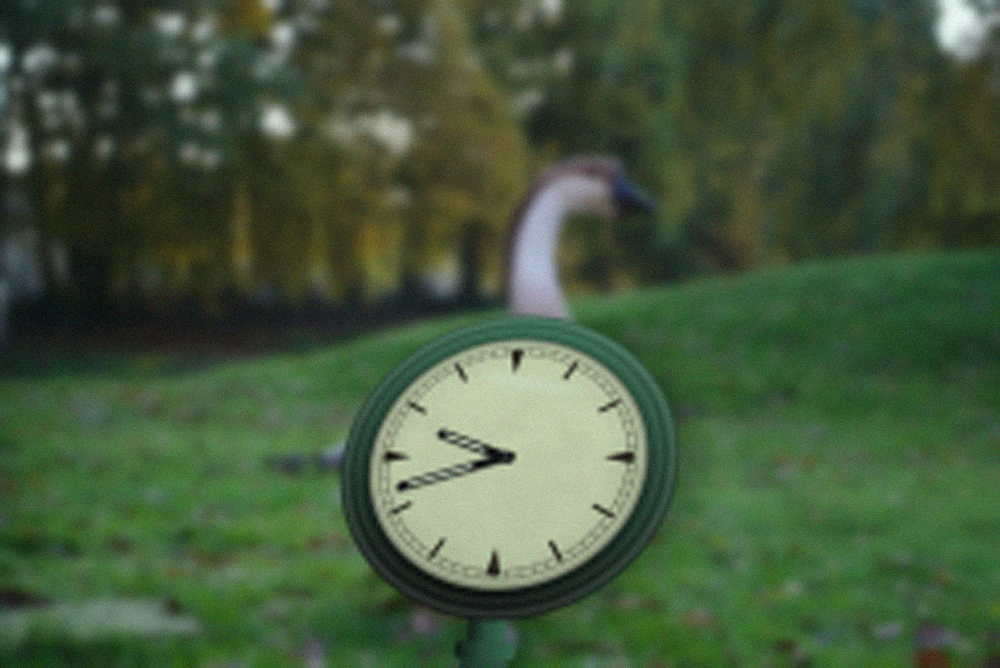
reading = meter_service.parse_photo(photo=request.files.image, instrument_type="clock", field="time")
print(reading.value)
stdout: 9:42
